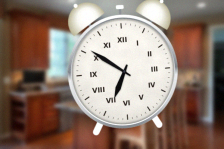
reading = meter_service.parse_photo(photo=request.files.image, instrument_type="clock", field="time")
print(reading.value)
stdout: 6:51
